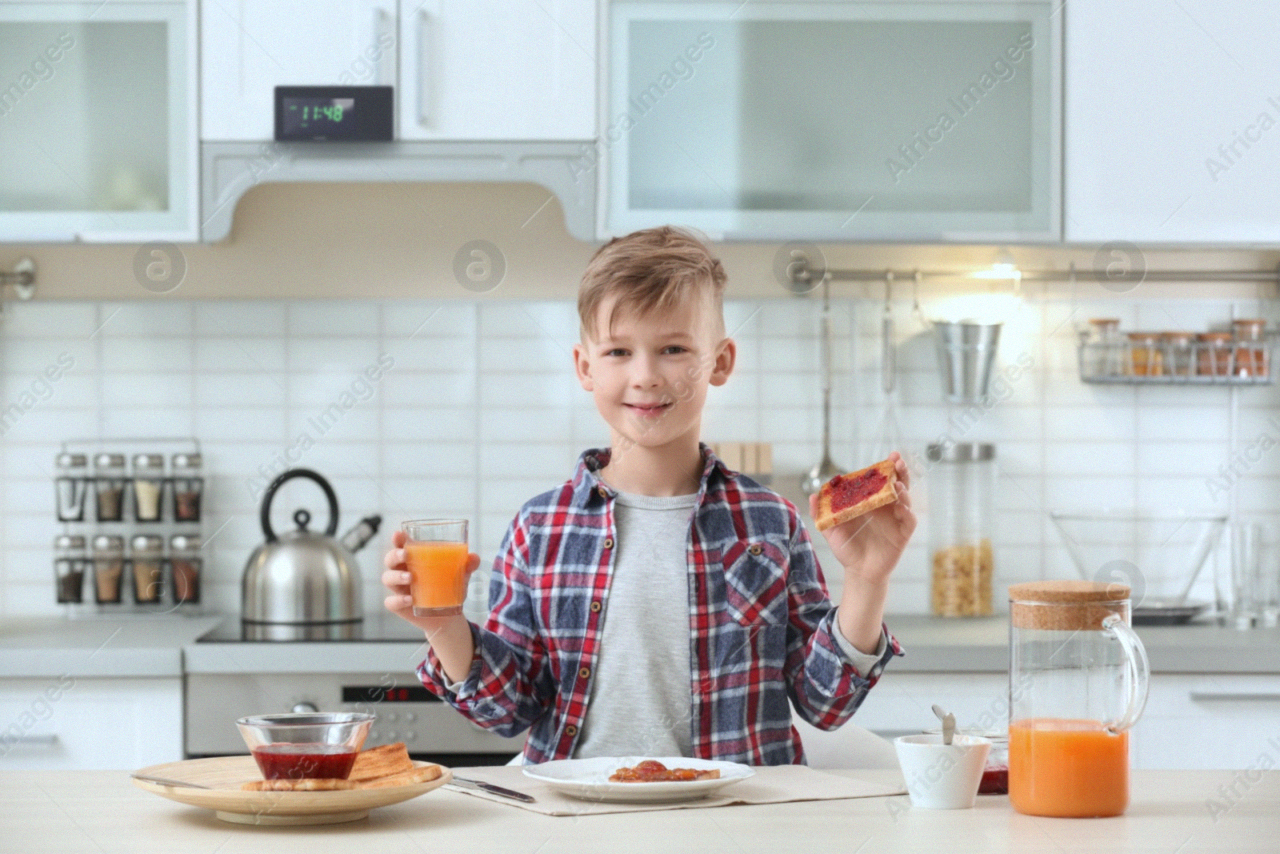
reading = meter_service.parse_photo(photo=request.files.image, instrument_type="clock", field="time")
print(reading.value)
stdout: 11:48
